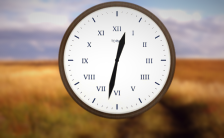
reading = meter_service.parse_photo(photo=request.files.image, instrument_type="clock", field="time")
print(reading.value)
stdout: 12:32
